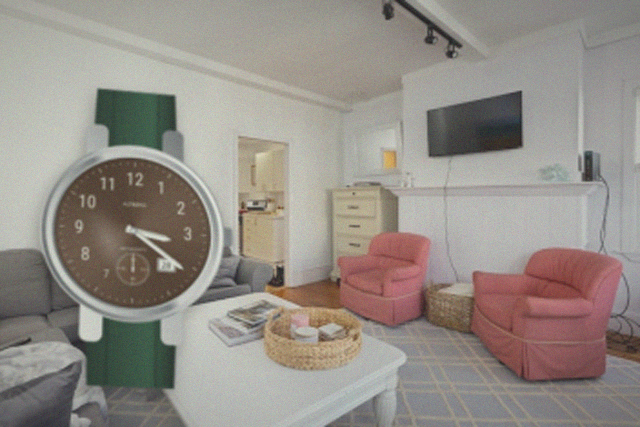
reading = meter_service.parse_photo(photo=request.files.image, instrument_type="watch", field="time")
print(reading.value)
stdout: 3:21
